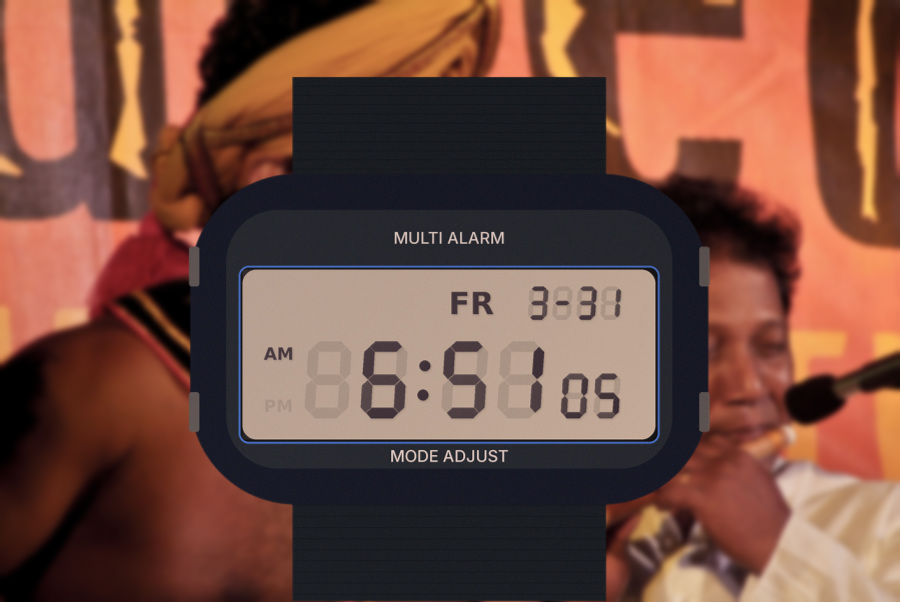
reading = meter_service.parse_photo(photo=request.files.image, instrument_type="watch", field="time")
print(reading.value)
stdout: 6:51:05
